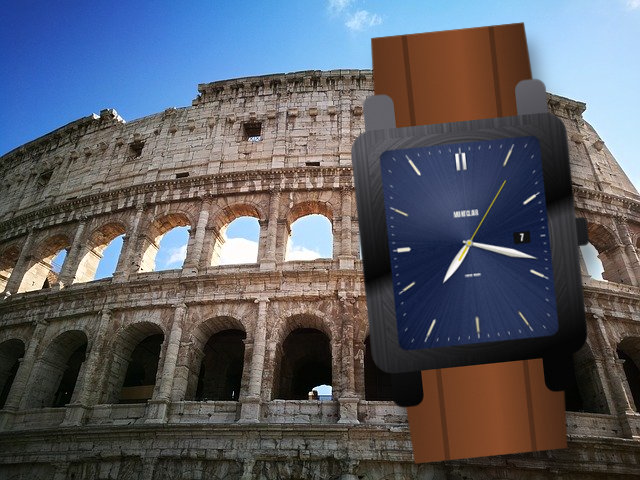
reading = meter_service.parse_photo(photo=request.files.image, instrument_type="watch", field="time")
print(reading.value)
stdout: 7:18:06
